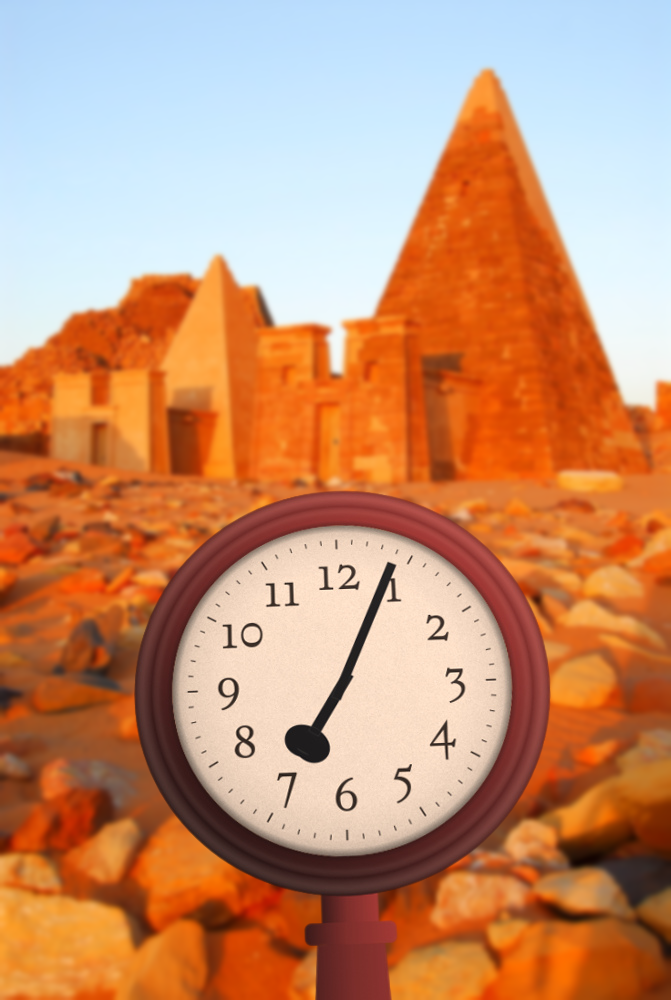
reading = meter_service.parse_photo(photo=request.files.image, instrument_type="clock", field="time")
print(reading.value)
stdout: 7:04
